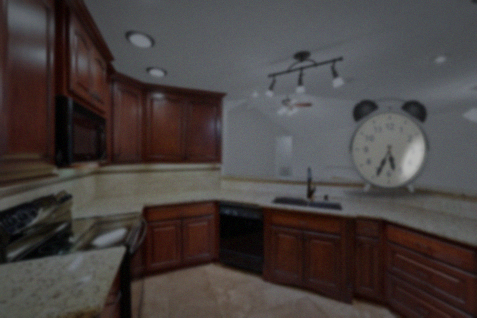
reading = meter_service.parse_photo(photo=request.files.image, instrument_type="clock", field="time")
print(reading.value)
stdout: 5:34
